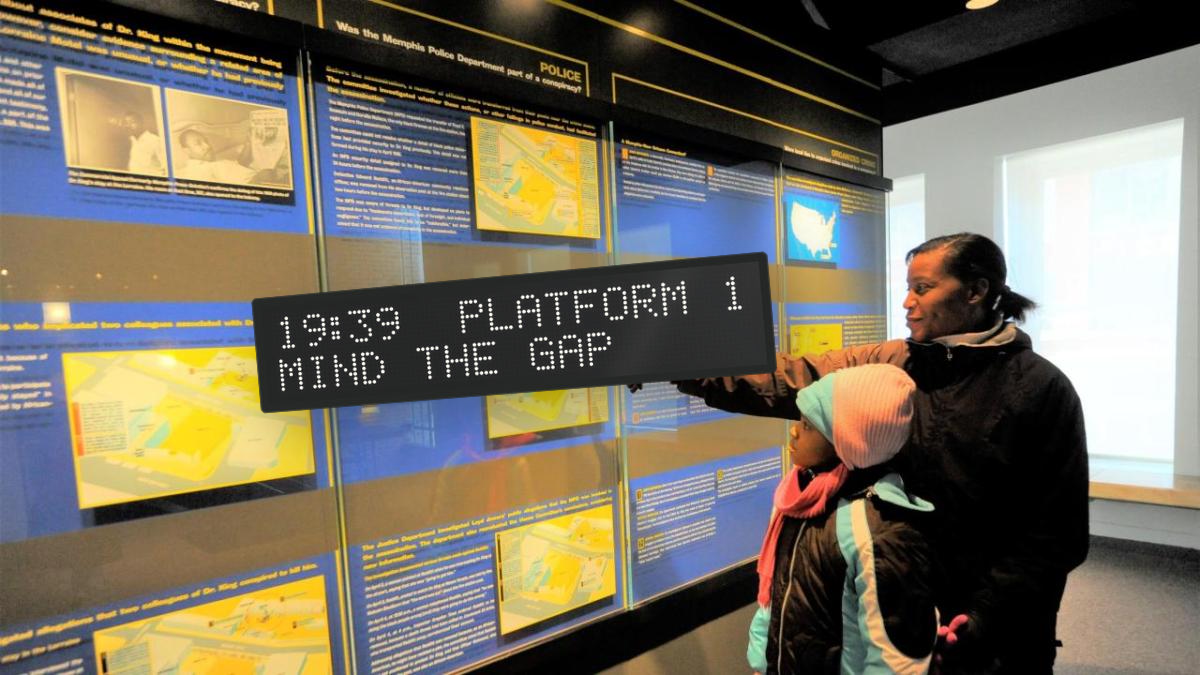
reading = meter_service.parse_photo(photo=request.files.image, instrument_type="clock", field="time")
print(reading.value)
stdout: 19:39
